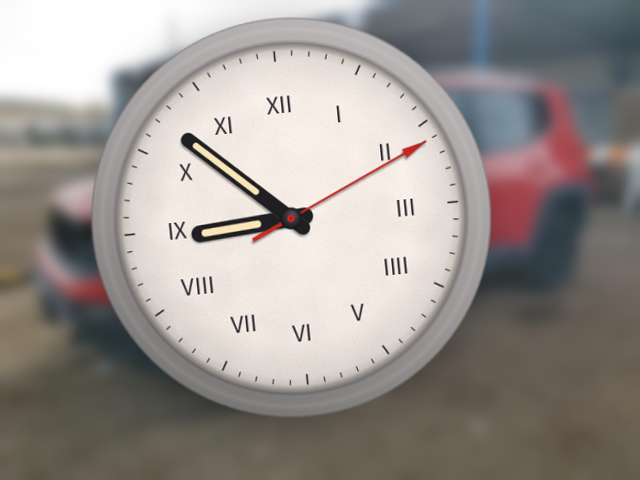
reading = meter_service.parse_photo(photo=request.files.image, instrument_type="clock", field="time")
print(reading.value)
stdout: 8:52:11
